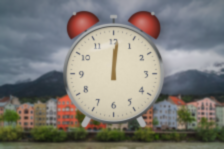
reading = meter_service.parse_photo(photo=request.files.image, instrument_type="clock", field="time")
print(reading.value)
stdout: 12:01
